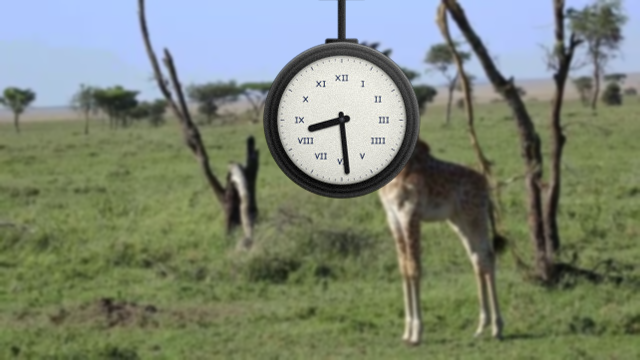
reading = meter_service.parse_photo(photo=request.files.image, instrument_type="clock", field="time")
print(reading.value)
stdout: 8:29
